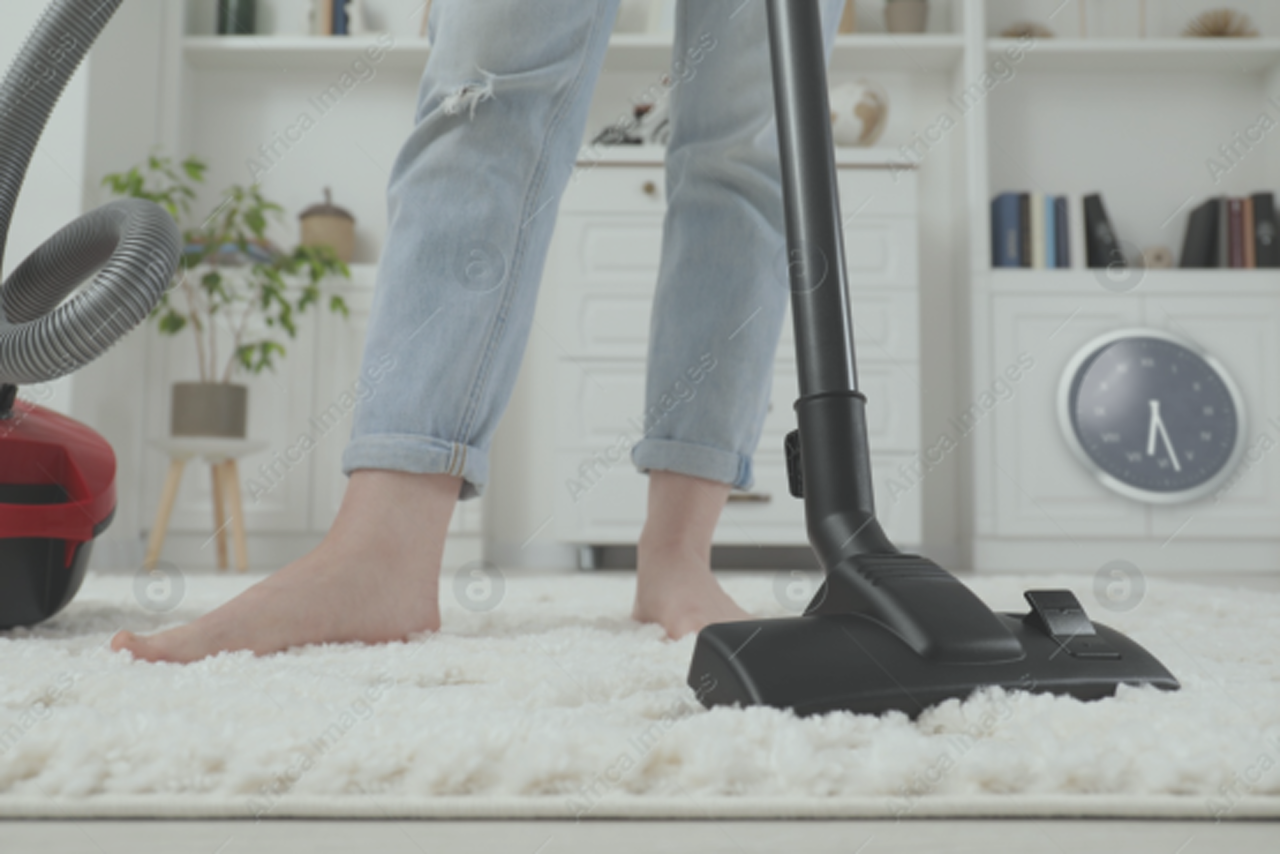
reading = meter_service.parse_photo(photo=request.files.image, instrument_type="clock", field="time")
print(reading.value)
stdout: 6:28
